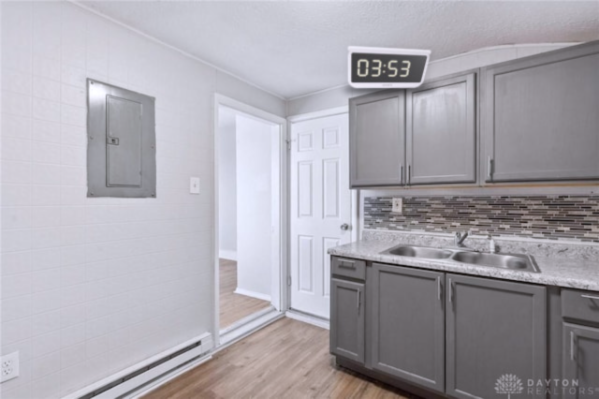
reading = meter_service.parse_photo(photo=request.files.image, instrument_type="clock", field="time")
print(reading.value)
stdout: 3:53
